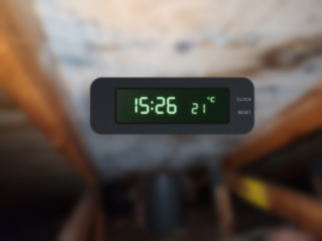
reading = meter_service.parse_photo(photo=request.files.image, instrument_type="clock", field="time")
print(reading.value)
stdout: 15:26
